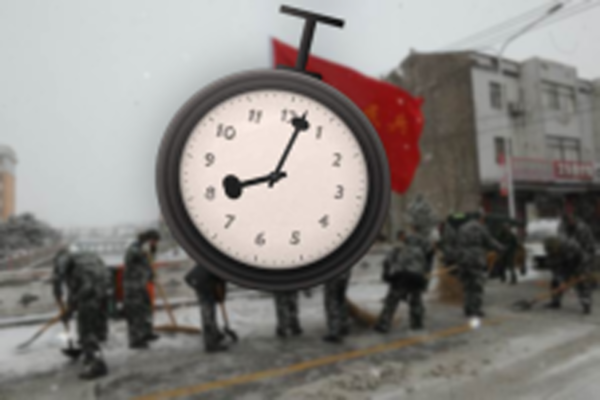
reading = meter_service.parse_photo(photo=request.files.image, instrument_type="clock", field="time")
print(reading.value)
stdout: 8:02
